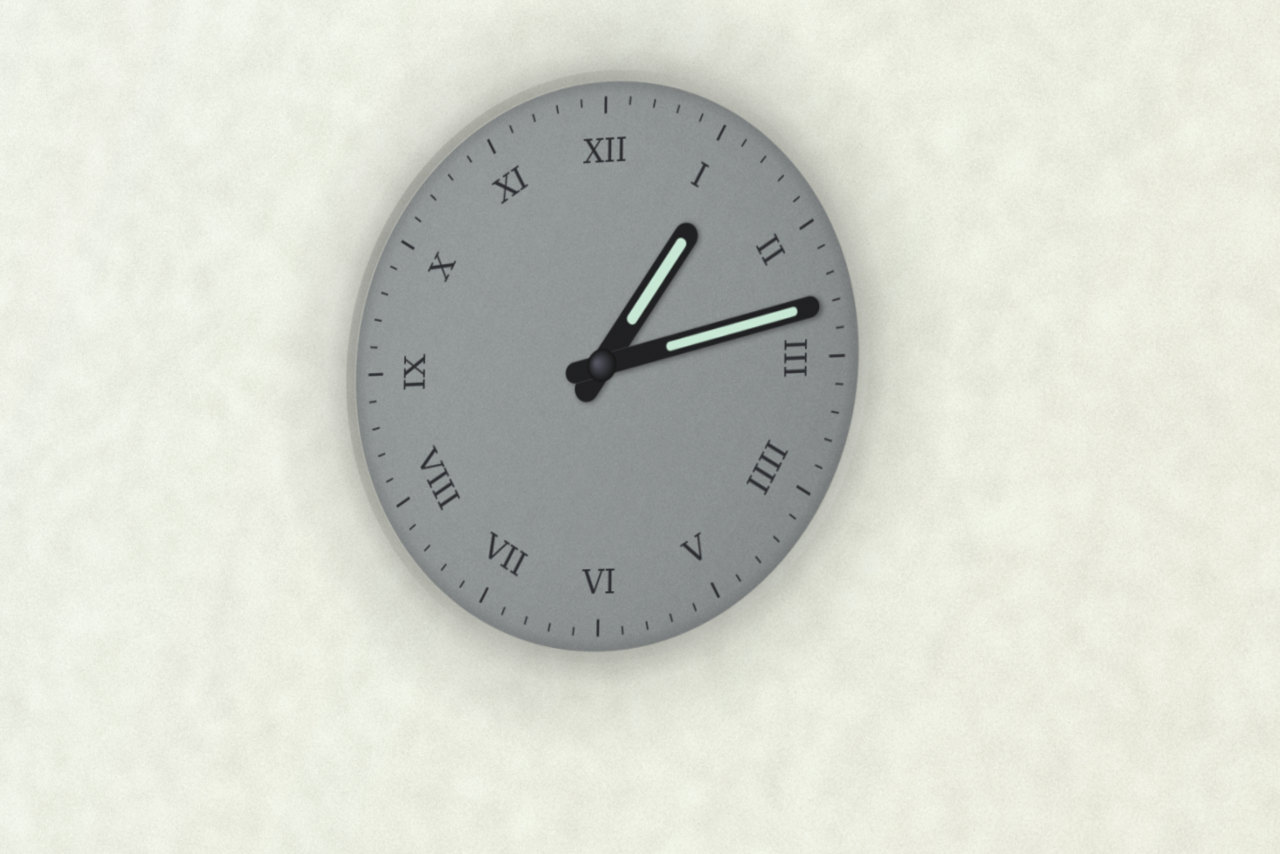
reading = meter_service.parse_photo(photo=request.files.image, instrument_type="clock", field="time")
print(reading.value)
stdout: 1:13
